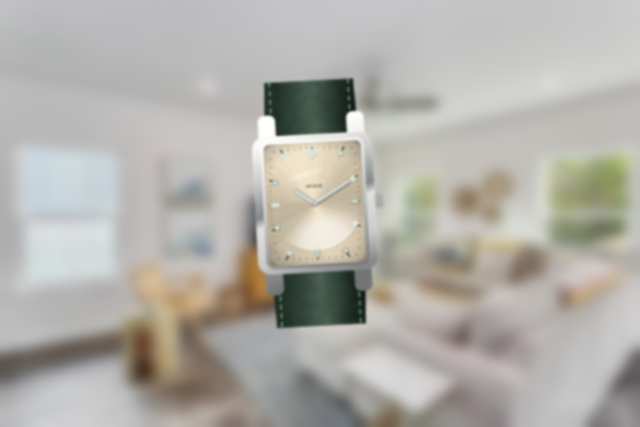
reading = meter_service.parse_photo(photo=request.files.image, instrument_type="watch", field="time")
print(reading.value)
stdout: 10:10
